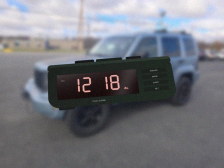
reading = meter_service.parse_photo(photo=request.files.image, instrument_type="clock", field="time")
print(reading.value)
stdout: 12:18
